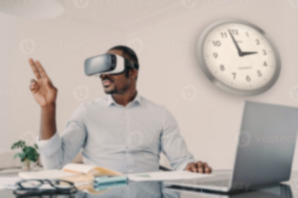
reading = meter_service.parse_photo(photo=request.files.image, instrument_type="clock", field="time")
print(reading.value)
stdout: 2:58
